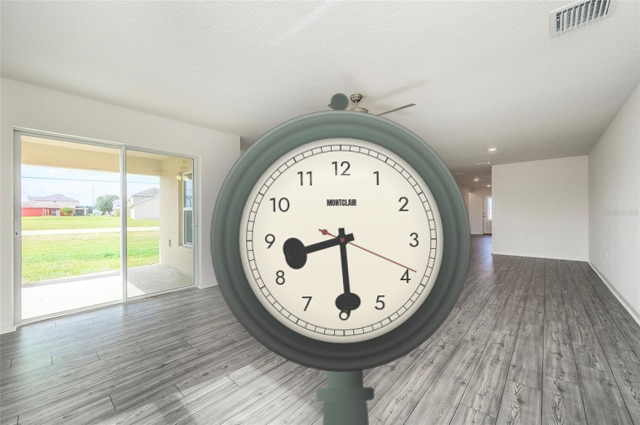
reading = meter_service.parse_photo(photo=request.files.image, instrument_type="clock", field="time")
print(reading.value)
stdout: 8:29:19
